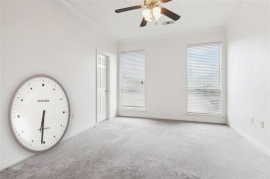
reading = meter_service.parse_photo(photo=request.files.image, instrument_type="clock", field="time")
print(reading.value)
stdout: 6:31
